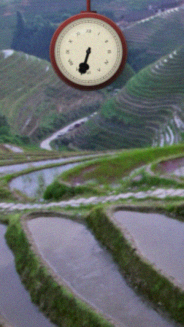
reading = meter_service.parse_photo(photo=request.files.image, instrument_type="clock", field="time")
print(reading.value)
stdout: 6:33
